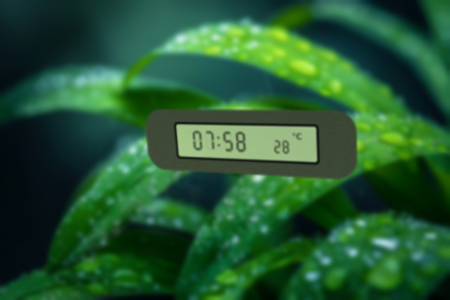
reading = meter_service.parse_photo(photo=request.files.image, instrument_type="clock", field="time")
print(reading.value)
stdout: 7:58
